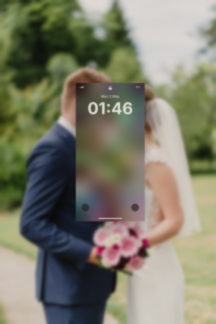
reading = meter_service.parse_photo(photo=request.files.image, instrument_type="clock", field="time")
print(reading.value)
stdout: 1:46
